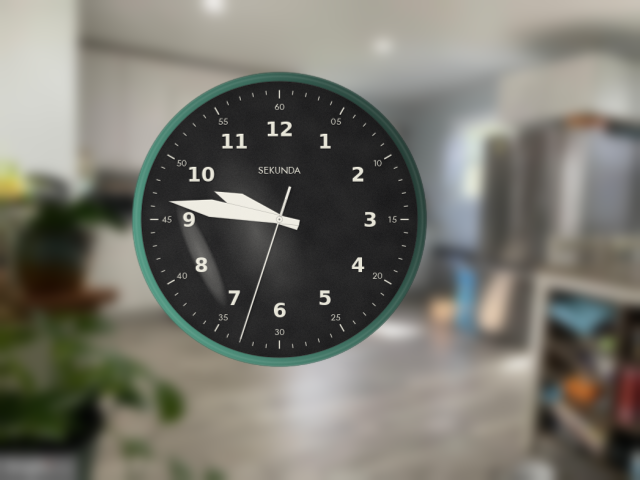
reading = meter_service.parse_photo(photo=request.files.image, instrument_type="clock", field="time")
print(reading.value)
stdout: 9:46:33
